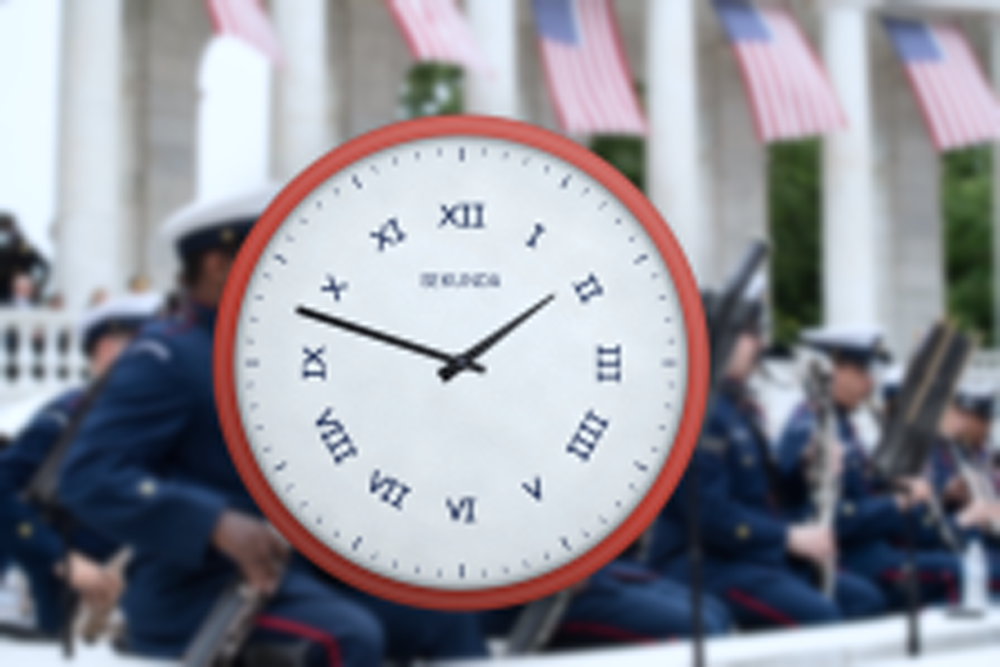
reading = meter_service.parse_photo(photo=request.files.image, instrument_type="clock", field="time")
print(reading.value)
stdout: 1:48
